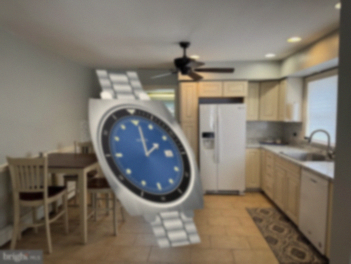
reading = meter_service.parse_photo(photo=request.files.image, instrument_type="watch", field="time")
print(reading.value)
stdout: 2:01
